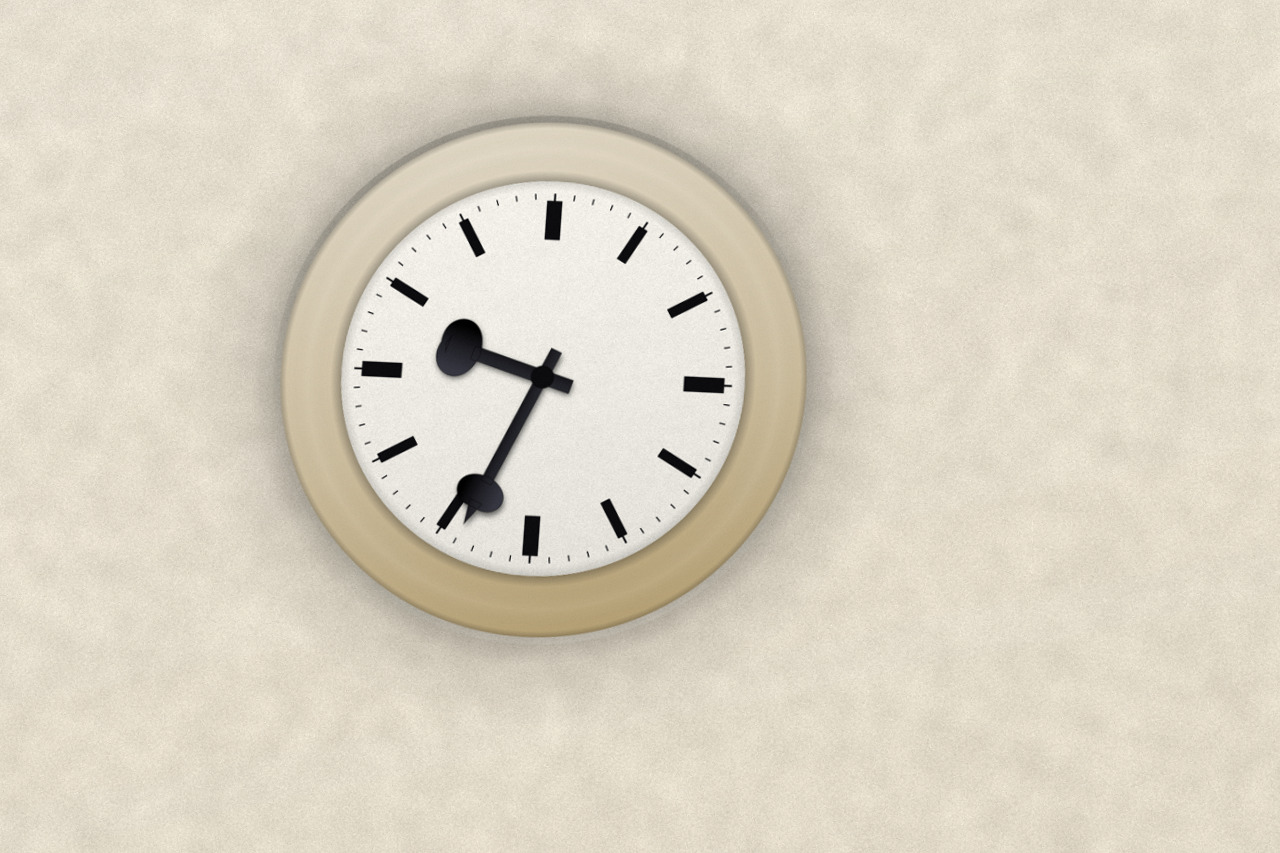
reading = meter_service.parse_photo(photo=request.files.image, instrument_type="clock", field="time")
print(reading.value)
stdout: 9:34
